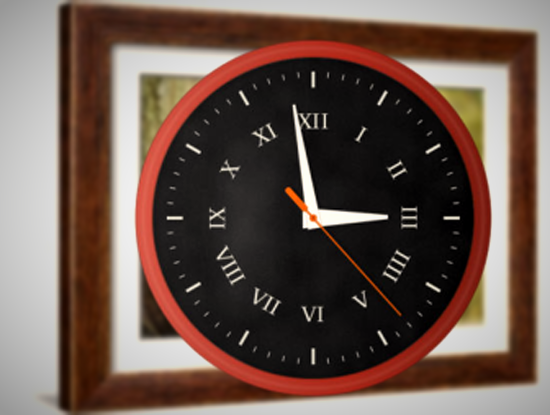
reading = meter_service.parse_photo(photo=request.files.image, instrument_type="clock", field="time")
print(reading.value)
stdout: 2:58:23
